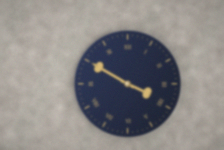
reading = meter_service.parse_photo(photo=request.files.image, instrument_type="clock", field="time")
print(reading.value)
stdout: 3:50
